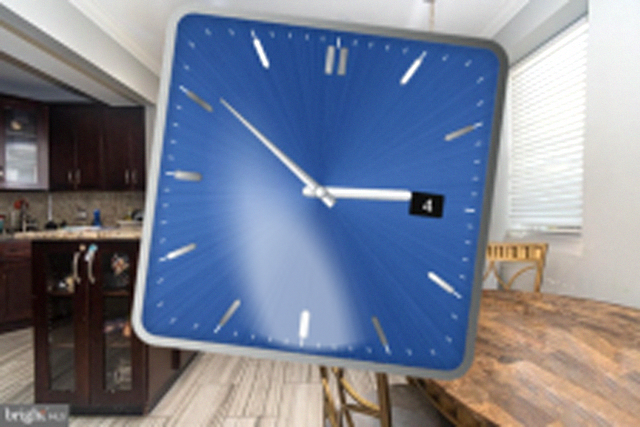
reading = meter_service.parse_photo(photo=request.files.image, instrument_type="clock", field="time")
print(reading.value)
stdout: 2:51
